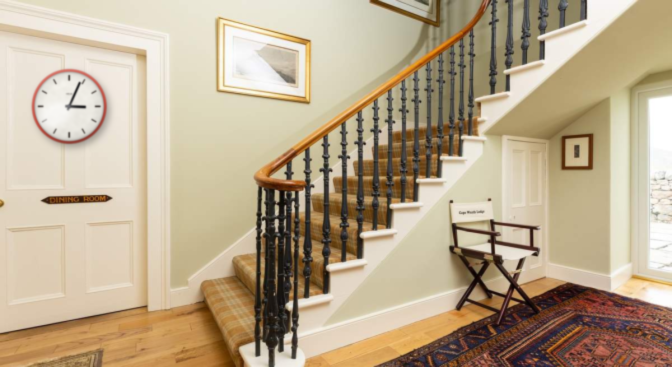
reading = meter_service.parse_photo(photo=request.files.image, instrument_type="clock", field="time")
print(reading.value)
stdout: 3:04
